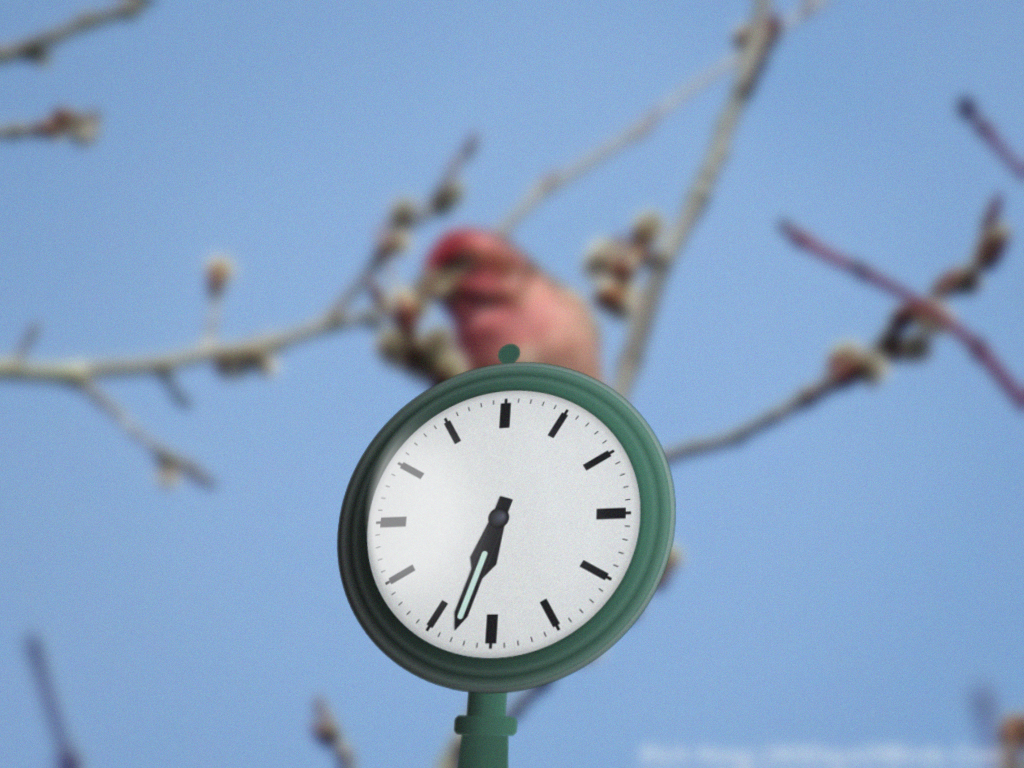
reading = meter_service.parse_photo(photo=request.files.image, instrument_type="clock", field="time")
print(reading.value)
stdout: 6:33
